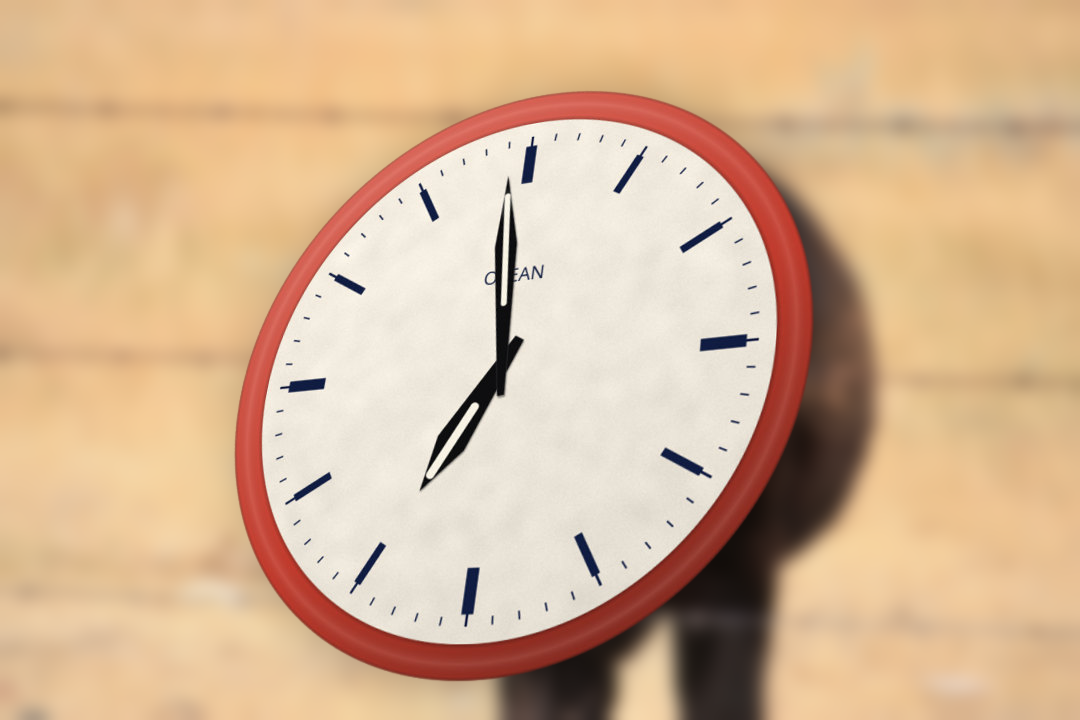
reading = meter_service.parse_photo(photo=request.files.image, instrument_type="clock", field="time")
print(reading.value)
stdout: 6:59
